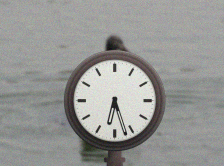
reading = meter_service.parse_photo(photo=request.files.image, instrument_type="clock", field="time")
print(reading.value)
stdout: 6:27
